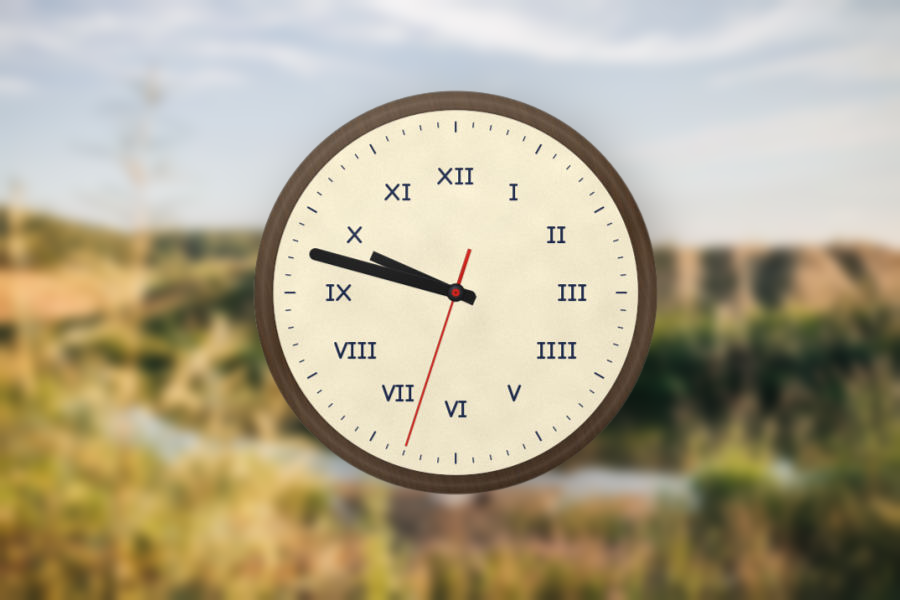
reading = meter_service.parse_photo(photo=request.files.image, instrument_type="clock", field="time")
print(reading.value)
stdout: 9:47:33
